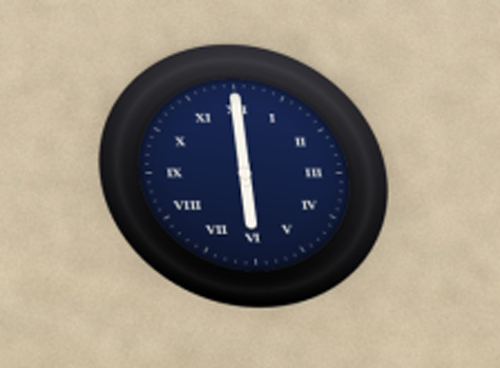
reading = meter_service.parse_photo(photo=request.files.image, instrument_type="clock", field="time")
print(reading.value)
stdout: 6:00
